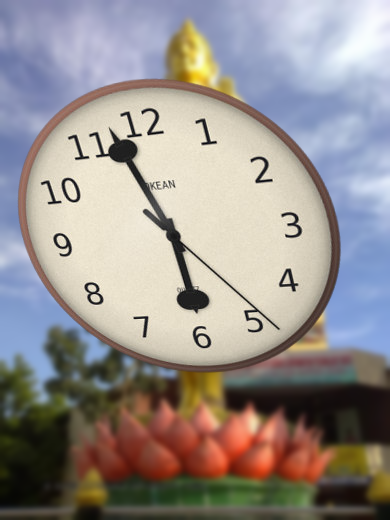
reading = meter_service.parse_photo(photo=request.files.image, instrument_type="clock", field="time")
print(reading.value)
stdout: 5:57:24
